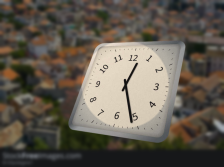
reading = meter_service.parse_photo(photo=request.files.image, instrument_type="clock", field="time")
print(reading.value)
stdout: 12:26
